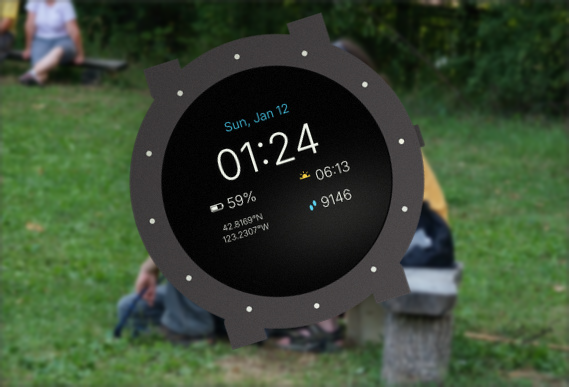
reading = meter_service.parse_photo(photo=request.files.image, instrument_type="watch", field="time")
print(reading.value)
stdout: 1:24
